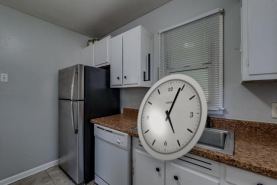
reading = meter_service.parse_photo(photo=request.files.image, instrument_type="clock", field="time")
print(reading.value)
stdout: 5:04
